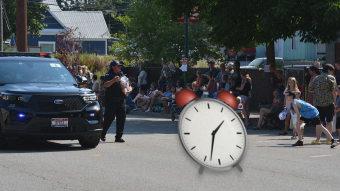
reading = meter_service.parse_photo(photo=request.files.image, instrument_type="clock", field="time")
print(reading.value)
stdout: 1:33
